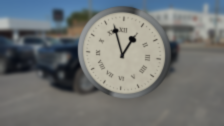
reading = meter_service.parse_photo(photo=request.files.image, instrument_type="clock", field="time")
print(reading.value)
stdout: 12:57
